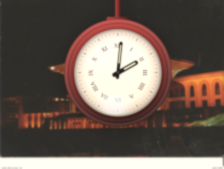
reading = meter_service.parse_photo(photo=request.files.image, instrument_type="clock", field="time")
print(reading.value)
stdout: 2:01
